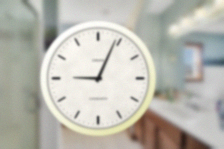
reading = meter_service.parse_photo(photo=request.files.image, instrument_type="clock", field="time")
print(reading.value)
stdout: 9:04
